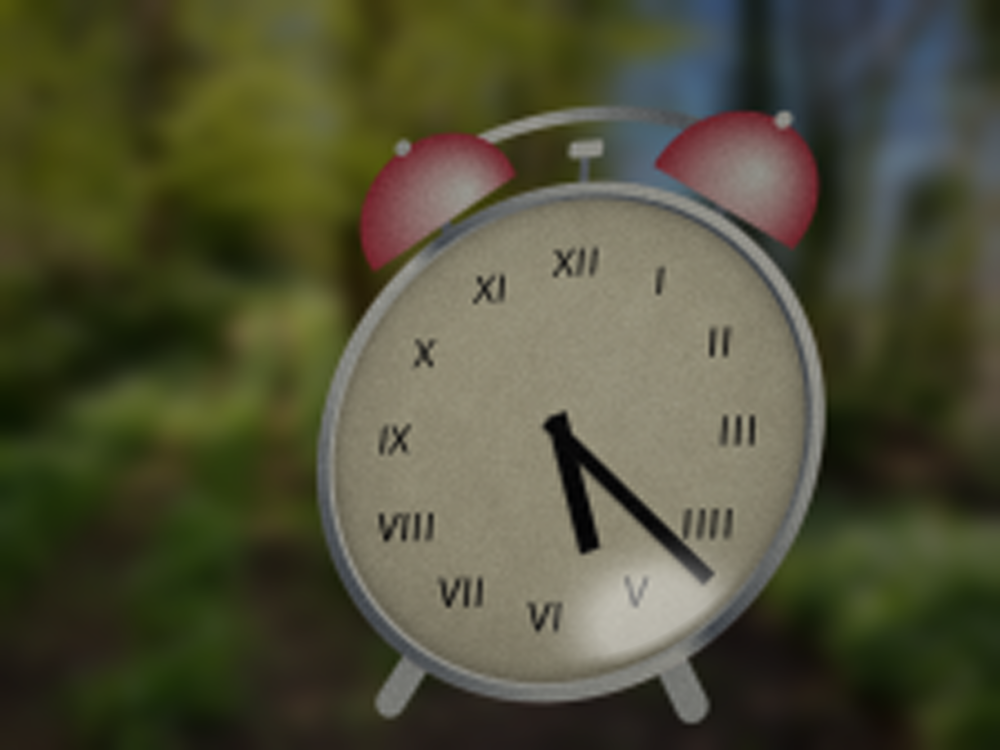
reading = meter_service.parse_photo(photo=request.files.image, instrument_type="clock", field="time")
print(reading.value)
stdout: 5:22
